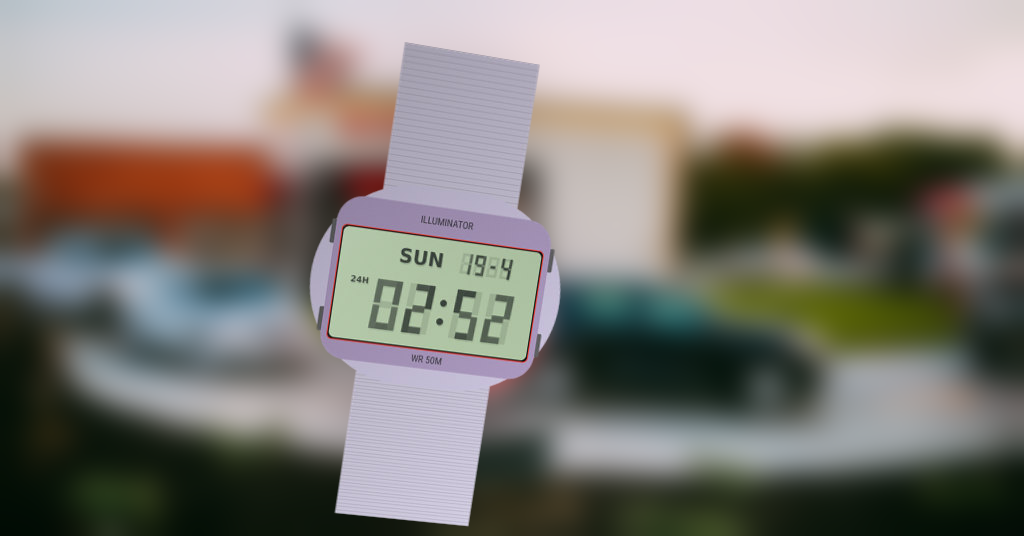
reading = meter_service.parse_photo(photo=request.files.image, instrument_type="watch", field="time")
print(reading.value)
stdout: 2:52
